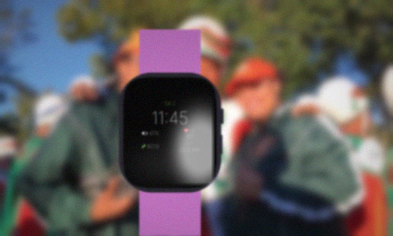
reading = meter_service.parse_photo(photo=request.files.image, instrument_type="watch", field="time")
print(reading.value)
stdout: 11:45
